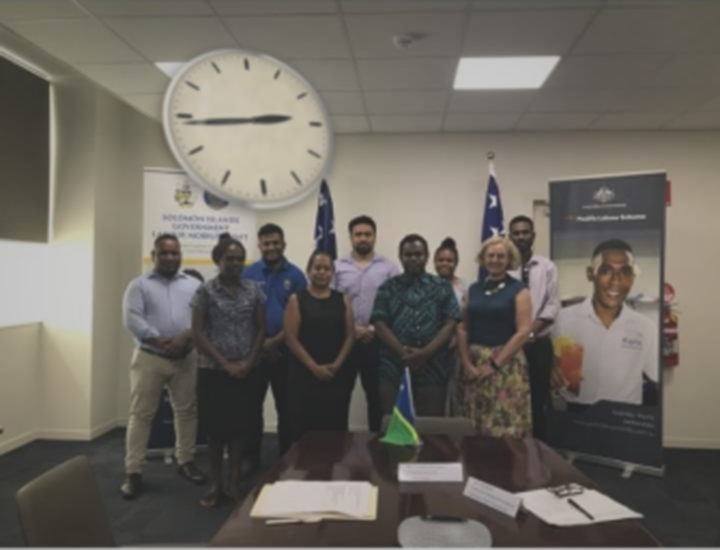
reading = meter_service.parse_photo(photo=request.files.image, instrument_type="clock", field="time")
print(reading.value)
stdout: 2:44
